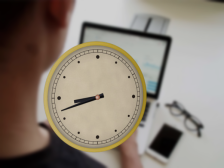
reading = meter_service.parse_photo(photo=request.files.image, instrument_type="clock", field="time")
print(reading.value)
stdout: 8:42
